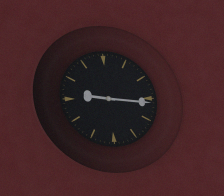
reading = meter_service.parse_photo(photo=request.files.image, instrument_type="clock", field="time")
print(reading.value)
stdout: 9:16
